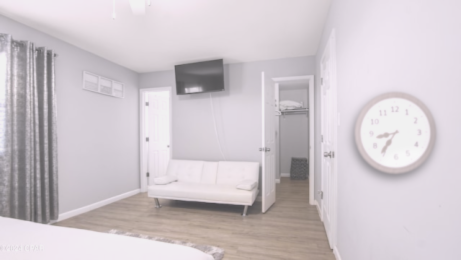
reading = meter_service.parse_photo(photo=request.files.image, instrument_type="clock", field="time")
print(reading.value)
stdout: 8:36
